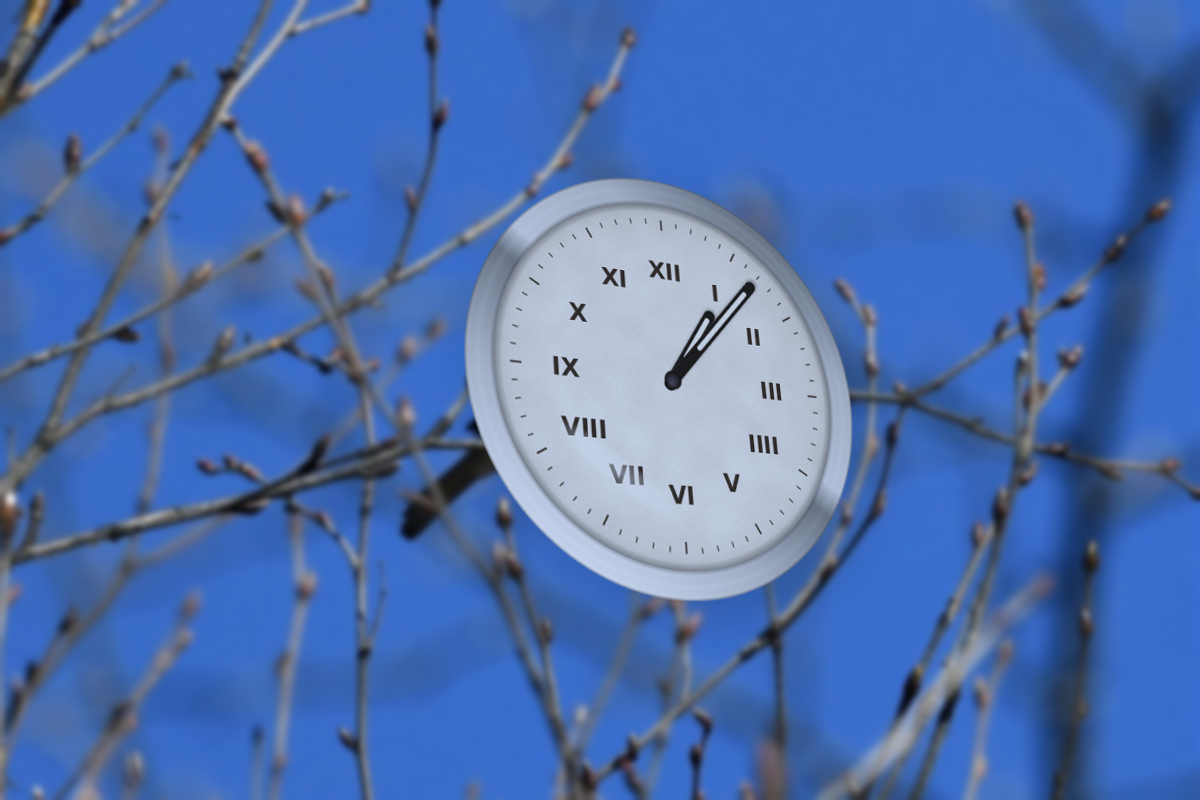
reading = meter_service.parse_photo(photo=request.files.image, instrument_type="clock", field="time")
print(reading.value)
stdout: 1:07
